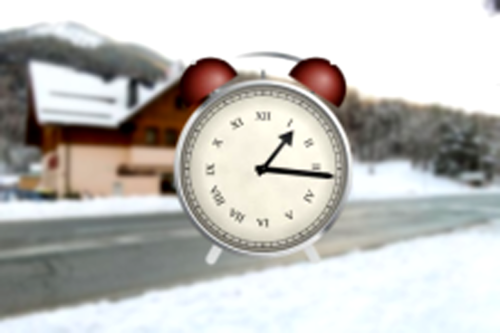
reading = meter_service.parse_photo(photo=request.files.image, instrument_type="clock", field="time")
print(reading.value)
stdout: 1:16
